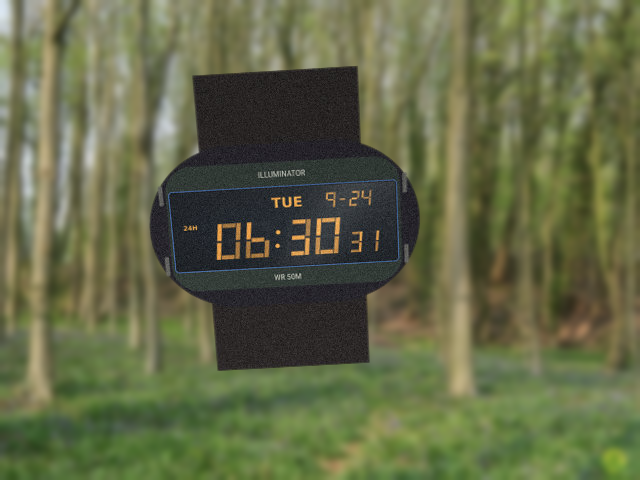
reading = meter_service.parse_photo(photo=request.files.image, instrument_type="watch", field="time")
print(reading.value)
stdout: 6:30:31
